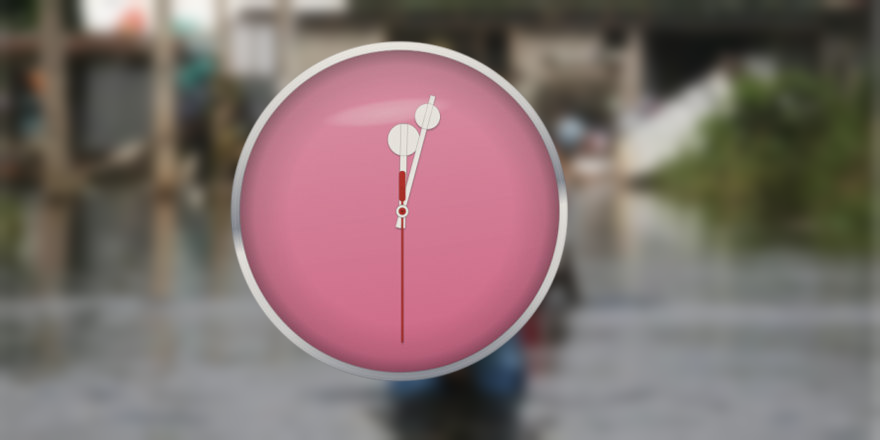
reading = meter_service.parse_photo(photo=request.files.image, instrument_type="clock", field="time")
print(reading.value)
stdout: 12:02:30
